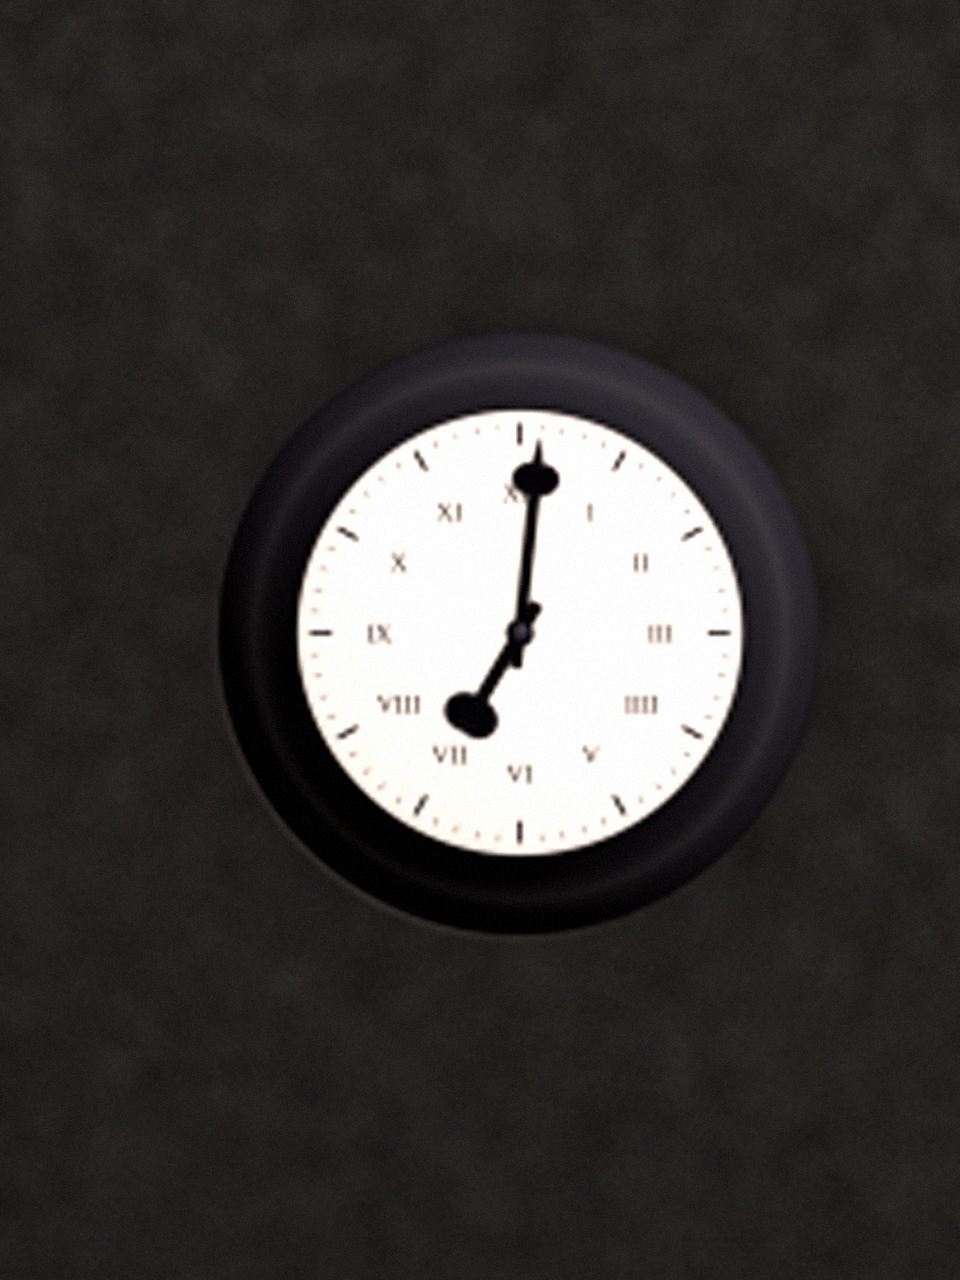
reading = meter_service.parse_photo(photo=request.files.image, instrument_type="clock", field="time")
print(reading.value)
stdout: 7:01
